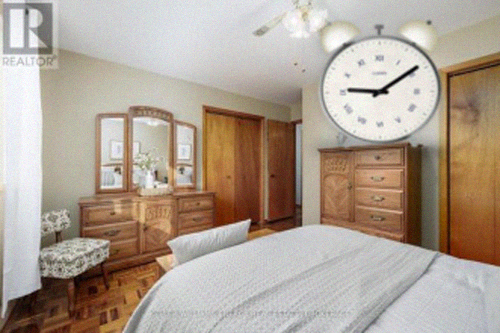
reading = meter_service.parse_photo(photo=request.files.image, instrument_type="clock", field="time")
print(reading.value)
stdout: 9:09
